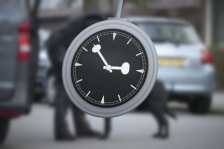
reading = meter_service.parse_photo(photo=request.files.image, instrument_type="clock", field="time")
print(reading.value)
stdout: 2:53
